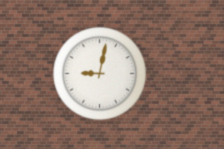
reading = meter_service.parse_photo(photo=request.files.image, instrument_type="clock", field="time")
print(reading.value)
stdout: 9:02
